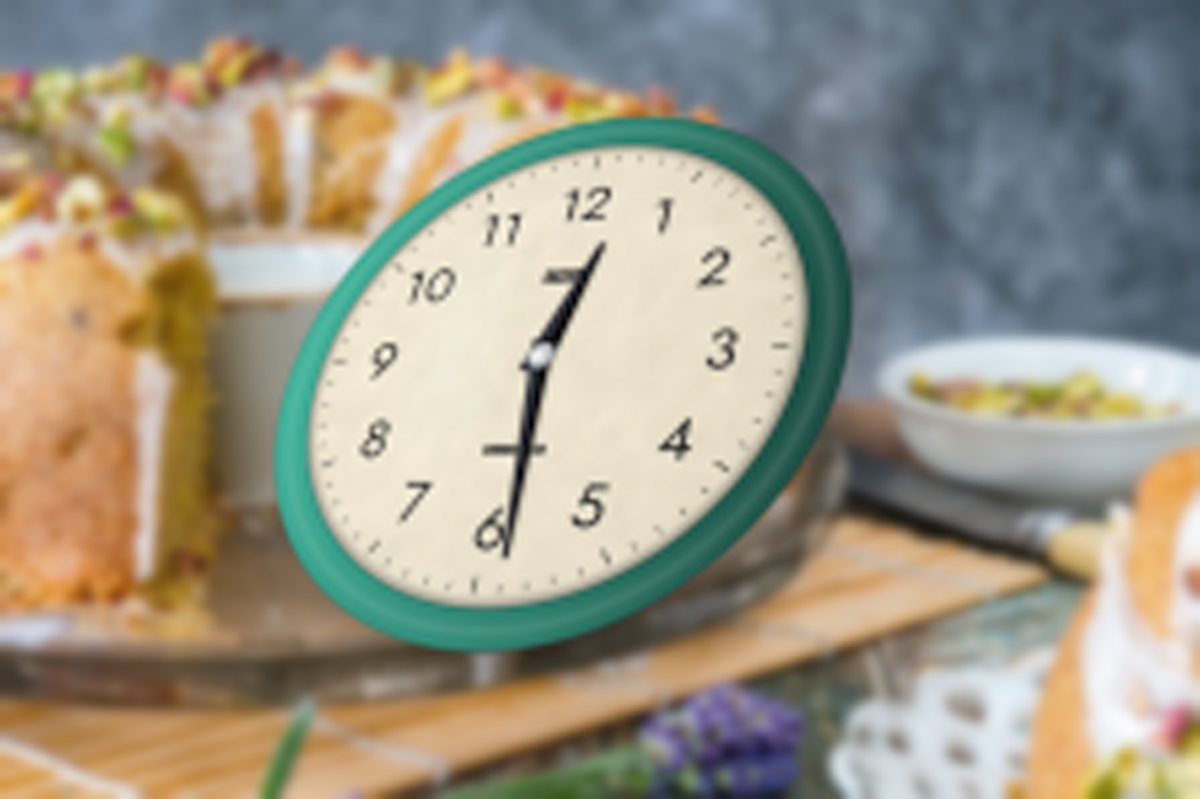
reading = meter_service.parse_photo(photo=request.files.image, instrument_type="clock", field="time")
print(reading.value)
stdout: 12:29
